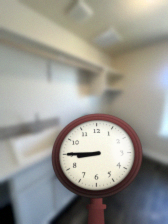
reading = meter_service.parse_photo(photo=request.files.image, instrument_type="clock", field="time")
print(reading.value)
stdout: 8:45
